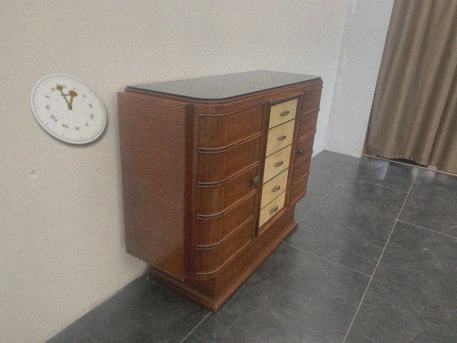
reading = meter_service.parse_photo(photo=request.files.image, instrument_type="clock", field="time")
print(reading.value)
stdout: 12:58
